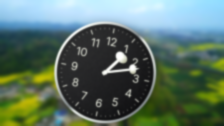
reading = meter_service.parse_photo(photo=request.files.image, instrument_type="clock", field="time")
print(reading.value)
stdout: 1:12
